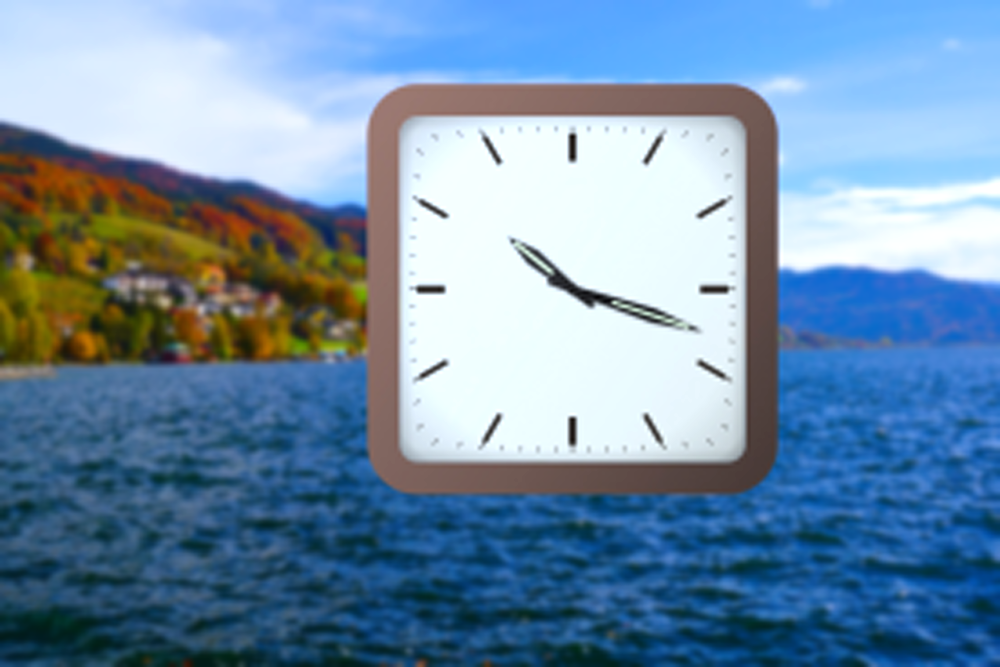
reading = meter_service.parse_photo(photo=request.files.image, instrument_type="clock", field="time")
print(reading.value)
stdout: 10:18
